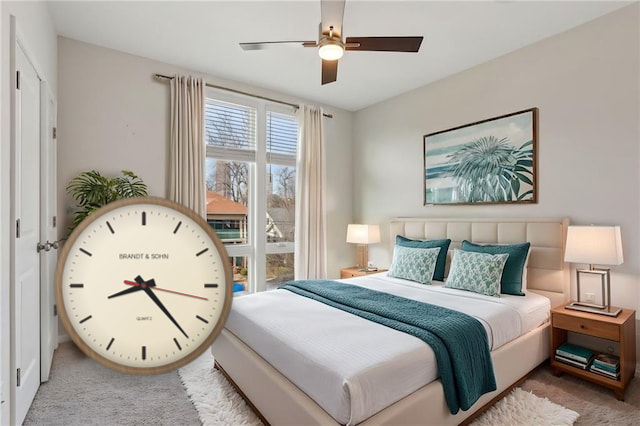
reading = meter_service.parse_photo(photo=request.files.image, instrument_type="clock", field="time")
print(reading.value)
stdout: 8:23:17
